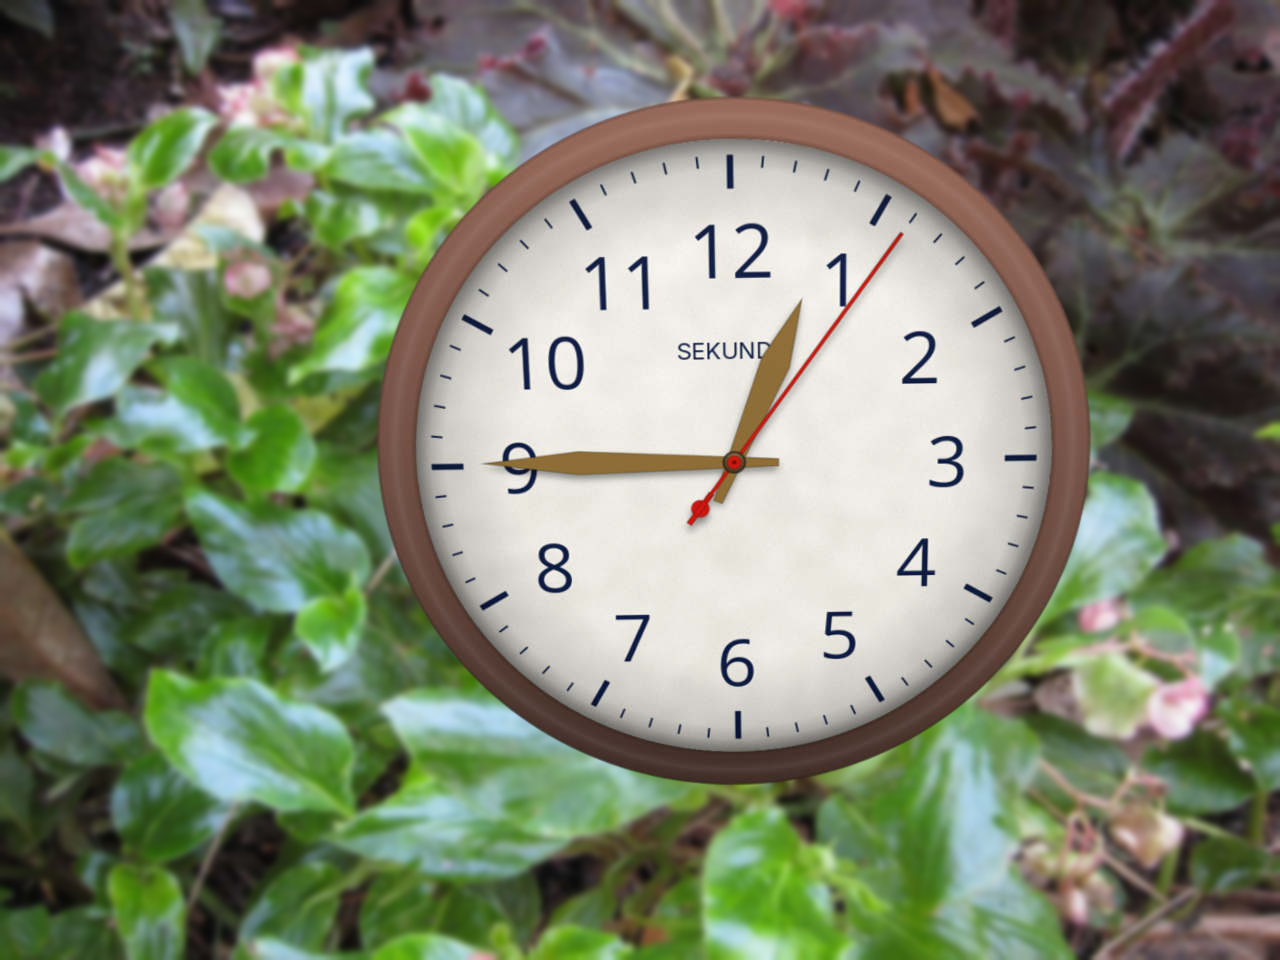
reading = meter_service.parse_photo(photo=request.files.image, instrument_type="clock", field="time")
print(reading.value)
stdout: 12:45:06
